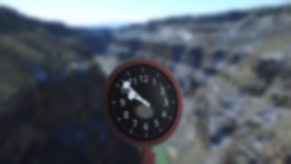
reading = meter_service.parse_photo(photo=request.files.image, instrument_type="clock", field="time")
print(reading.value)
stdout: 9:52
